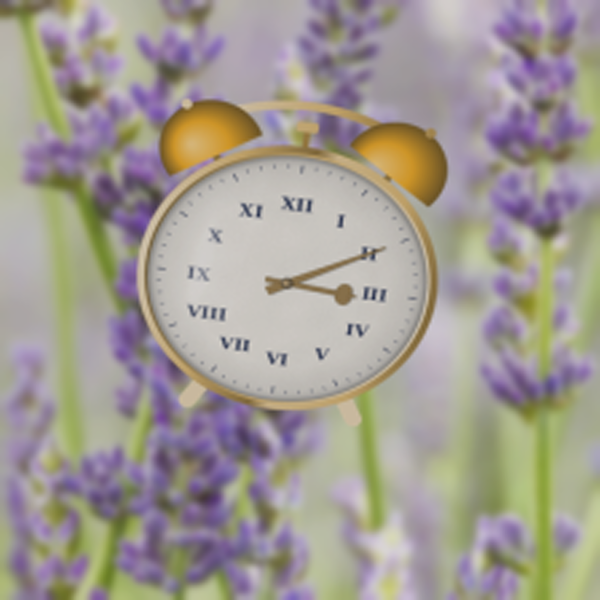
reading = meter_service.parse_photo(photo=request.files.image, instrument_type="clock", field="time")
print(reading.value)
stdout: 3:10
